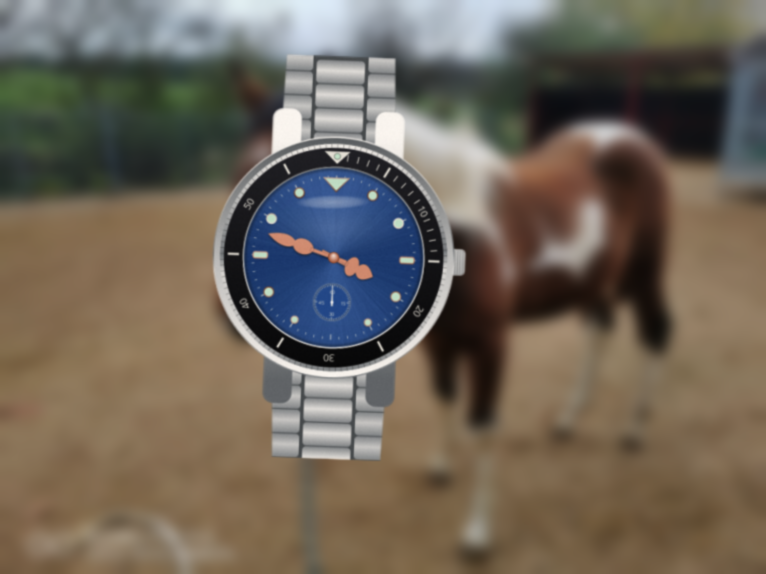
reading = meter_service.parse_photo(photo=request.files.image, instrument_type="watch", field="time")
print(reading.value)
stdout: 3:48
